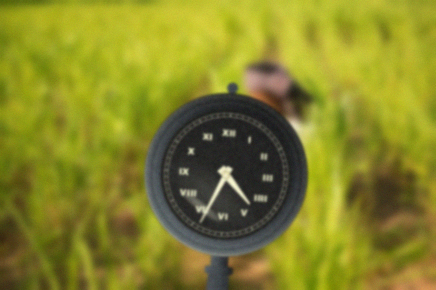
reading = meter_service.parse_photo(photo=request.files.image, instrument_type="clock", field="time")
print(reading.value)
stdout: 4:34
